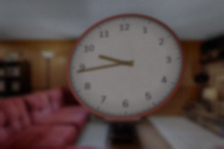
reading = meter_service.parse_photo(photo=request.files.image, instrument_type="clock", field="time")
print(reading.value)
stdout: 9:44
